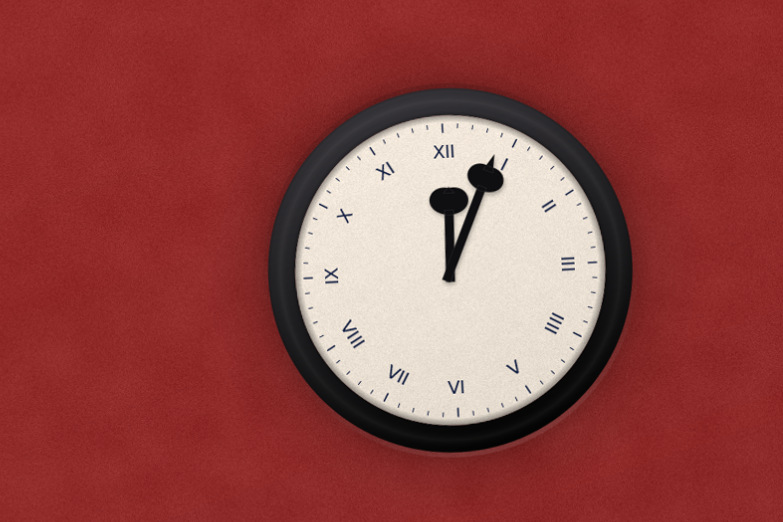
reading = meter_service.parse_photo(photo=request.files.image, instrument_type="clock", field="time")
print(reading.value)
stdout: 12:04
